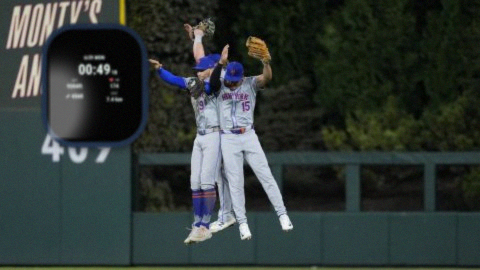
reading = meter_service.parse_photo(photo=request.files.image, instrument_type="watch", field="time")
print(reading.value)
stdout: 0:49
